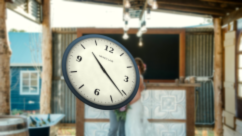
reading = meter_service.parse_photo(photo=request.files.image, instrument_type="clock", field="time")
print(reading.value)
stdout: 10:21
